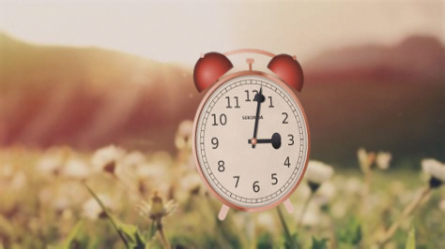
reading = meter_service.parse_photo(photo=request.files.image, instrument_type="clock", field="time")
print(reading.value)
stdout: 3:02
